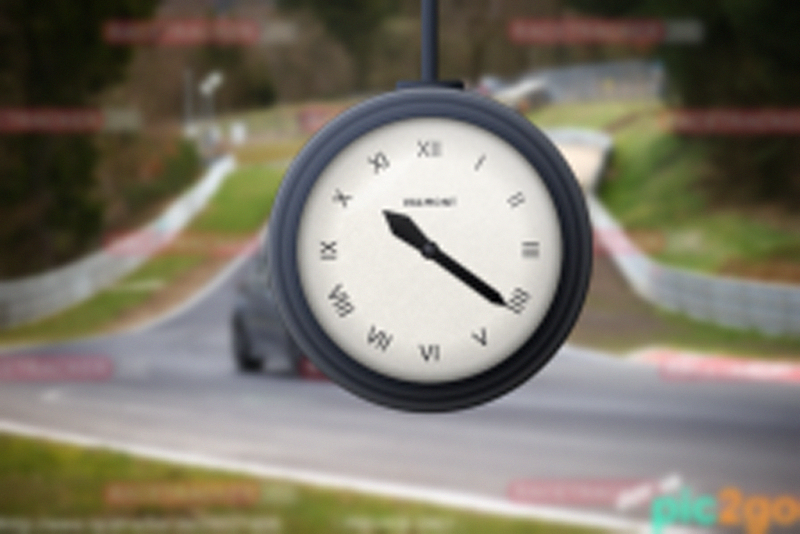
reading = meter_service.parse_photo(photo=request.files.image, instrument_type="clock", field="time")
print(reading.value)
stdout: 10:21
